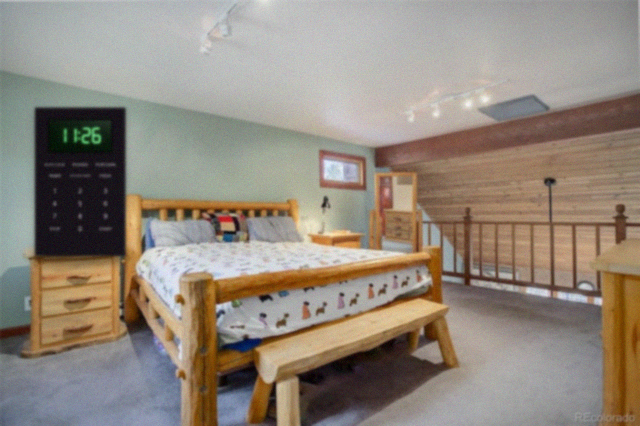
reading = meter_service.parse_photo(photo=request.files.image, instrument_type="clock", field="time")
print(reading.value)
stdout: 11:26
